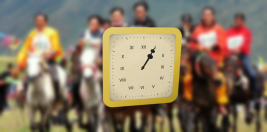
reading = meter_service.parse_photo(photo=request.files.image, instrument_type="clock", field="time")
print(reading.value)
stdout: 1:05
